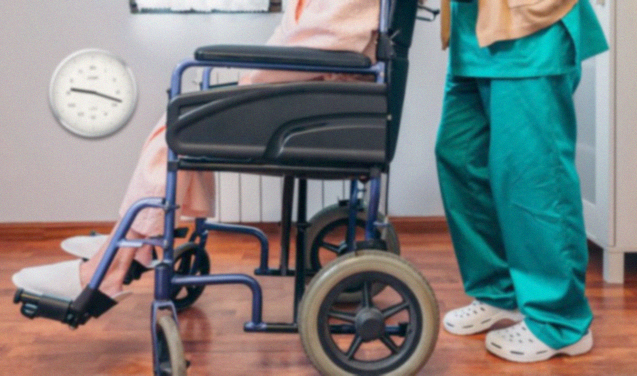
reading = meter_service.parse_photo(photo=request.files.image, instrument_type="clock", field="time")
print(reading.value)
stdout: 9:18
